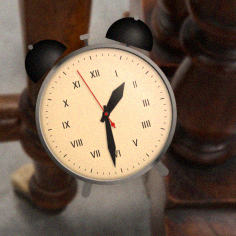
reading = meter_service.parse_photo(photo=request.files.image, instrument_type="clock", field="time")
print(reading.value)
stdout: 1:30:57
